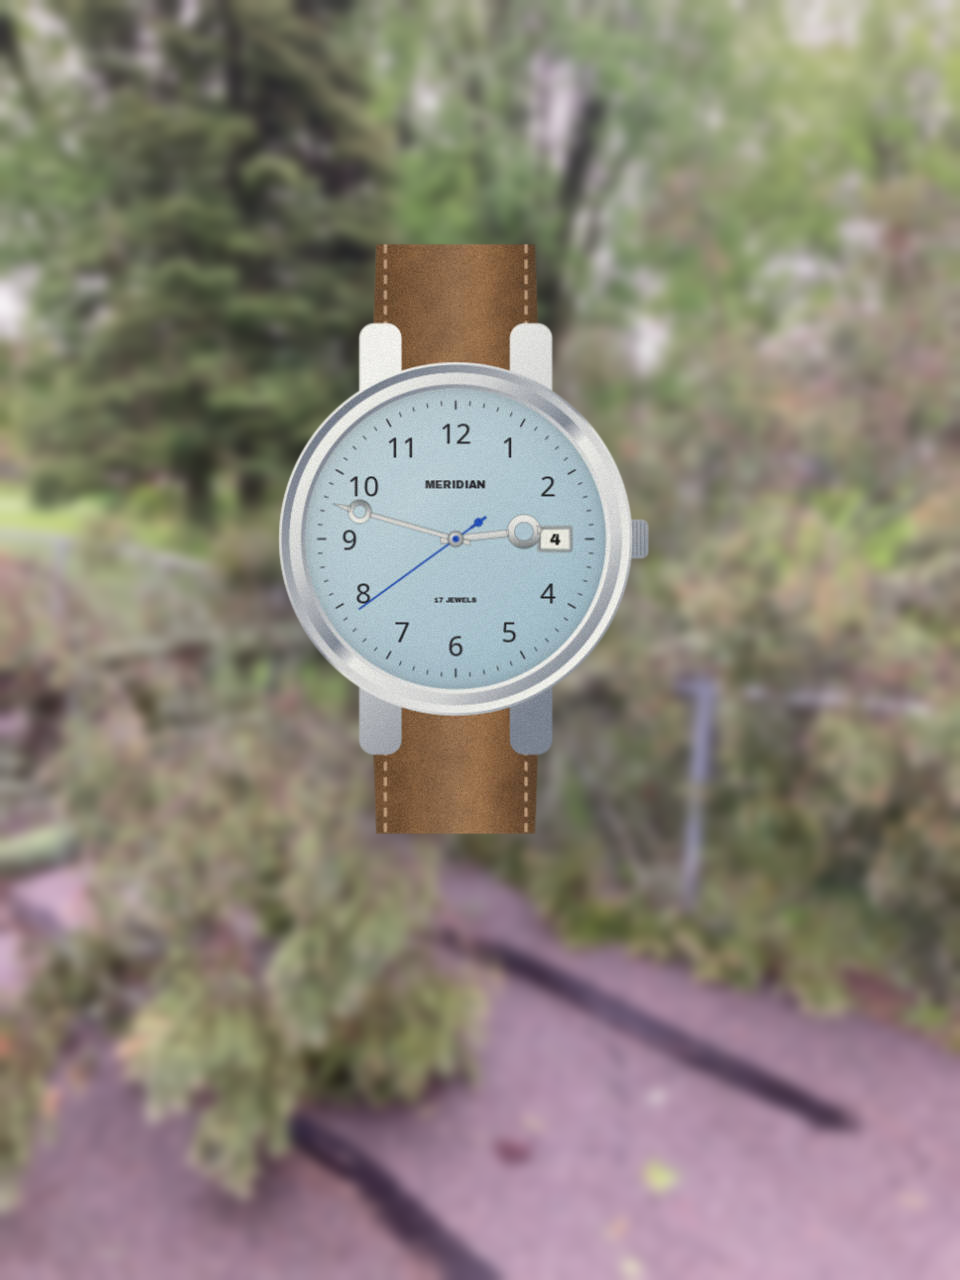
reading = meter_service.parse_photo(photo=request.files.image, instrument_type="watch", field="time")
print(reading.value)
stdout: 2:47:39
